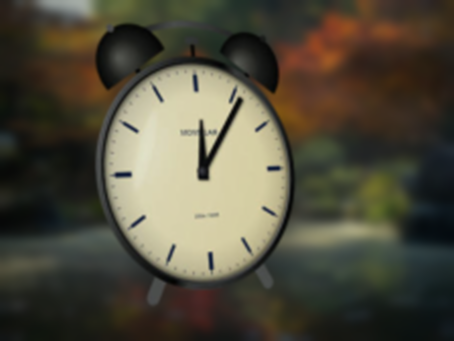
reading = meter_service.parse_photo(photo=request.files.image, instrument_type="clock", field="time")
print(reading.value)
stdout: 12:06
